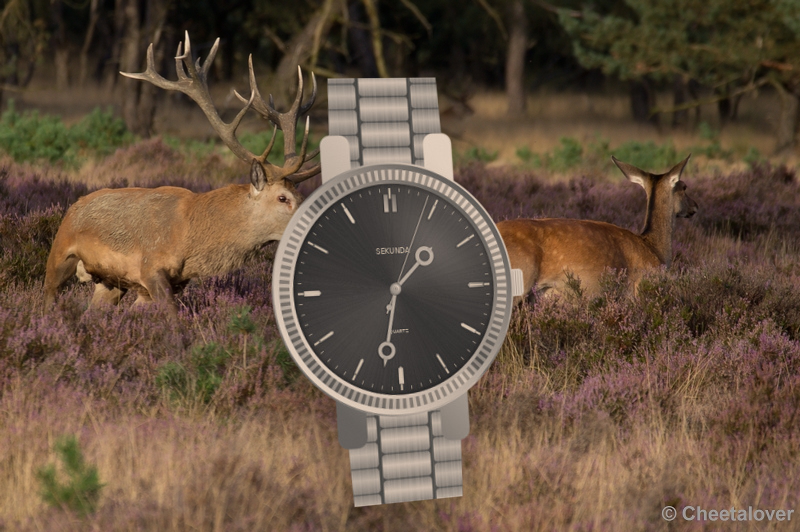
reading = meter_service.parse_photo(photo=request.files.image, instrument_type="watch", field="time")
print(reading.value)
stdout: 1:32:04
